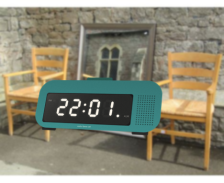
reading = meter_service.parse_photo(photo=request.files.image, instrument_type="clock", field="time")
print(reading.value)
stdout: 22:01
